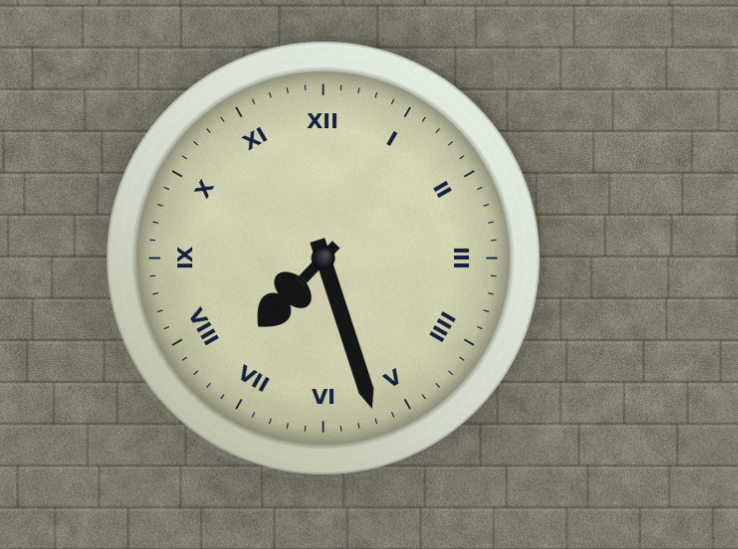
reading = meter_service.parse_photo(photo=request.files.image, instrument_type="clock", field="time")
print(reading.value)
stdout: 7:27
